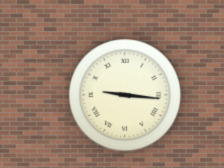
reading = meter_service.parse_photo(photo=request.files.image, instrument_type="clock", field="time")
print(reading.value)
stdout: 9:16
